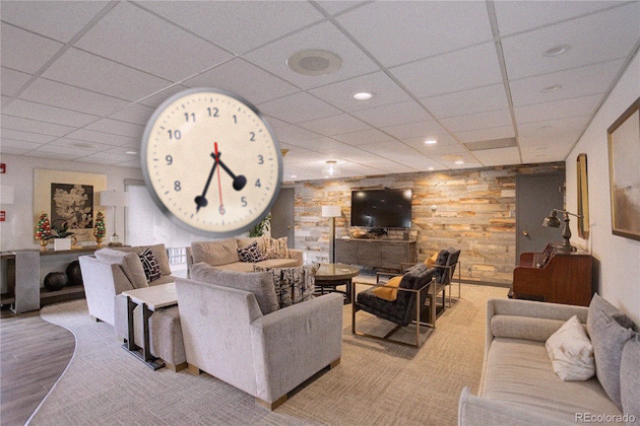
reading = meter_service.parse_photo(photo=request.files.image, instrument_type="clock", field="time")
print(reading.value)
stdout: 4:34:30
